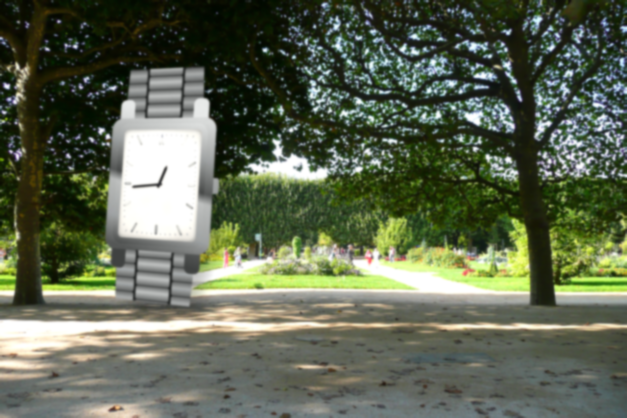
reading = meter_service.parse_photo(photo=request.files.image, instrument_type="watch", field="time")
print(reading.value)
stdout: 12:44
